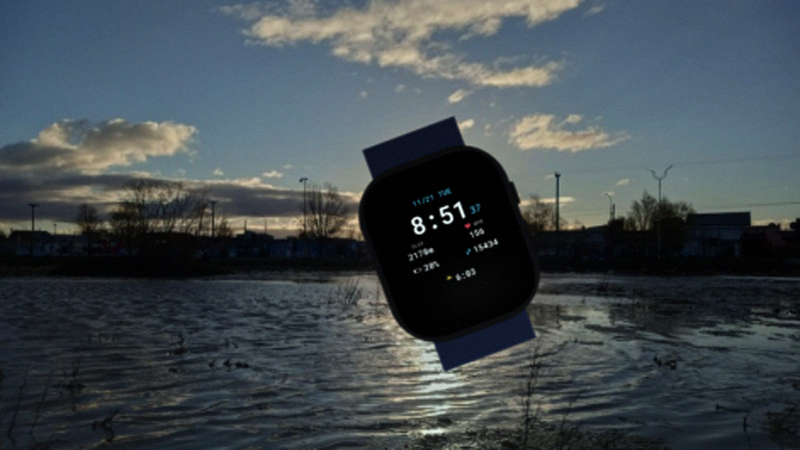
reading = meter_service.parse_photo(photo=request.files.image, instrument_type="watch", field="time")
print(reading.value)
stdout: 8:51
